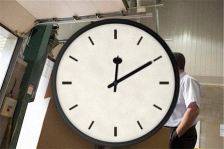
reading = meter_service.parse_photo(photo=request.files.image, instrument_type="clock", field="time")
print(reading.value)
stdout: 12:10
